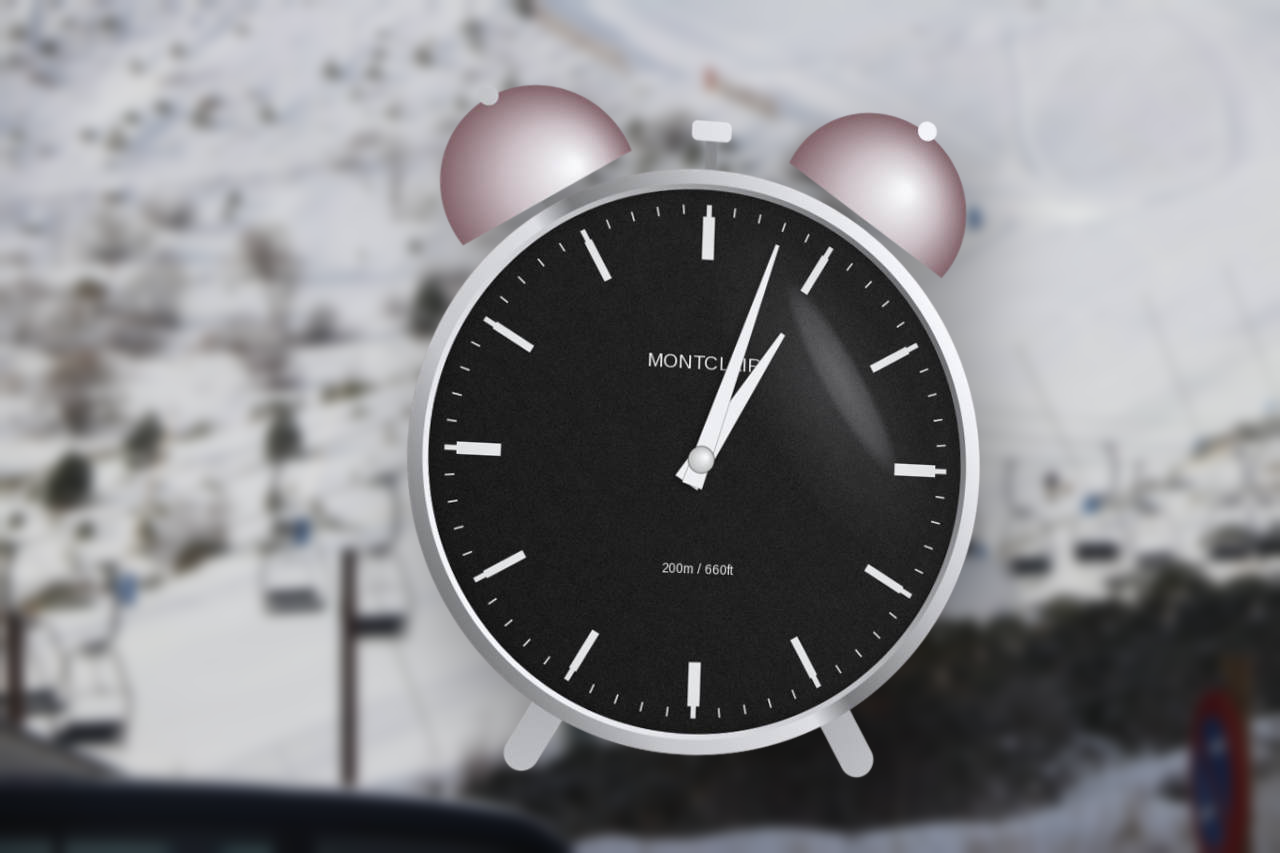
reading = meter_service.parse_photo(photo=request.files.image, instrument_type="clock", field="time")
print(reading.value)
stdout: 1:03
